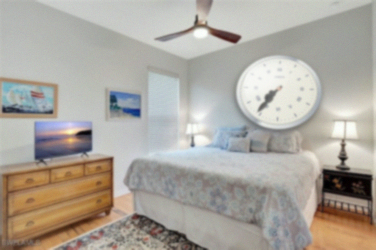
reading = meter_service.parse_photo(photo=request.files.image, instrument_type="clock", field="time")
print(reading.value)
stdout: 7:36
